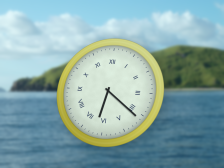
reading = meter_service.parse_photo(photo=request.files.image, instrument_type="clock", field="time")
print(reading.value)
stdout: 6:21
